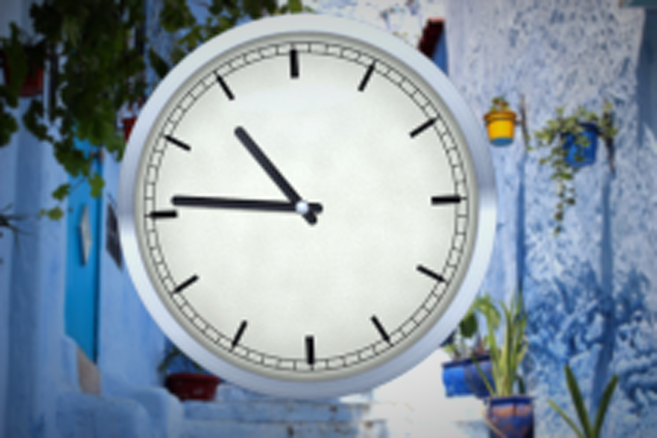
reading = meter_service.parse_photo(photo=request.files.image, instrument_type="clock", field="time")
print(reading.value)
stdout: 10:46
